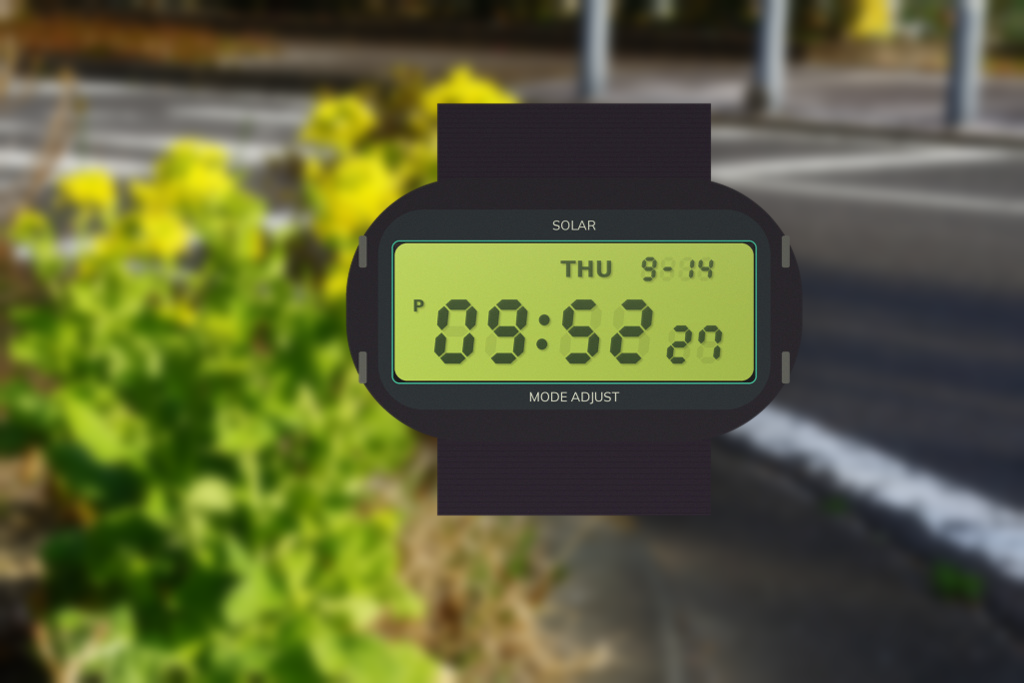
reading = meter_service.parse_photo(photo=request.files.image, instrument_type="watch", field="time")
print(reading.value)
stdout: 9:52:27
